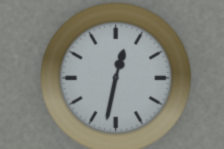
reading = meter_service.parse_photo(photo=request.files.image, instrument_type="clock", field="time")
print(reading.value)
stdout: 12:32
